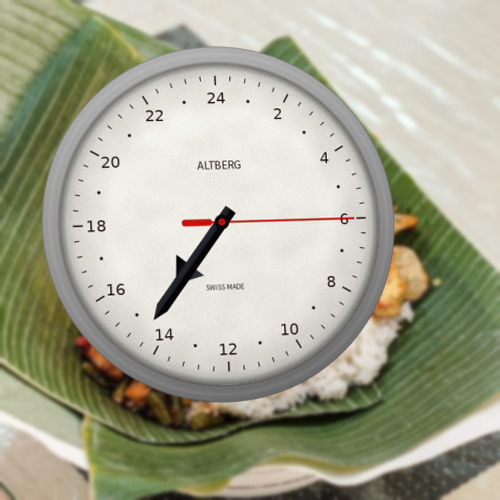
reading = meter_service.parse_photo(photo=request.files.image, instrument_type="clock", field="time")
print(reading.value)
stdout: 14:36:15
